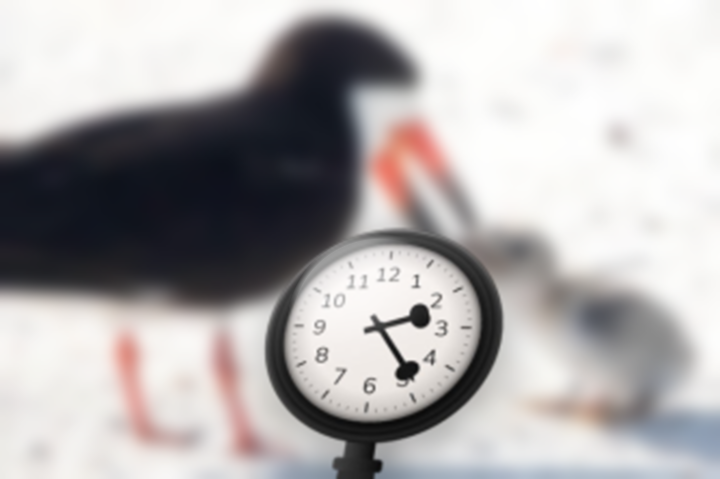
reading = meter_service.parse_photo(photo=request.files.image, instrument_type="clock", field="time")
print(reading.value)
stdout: 2:24
